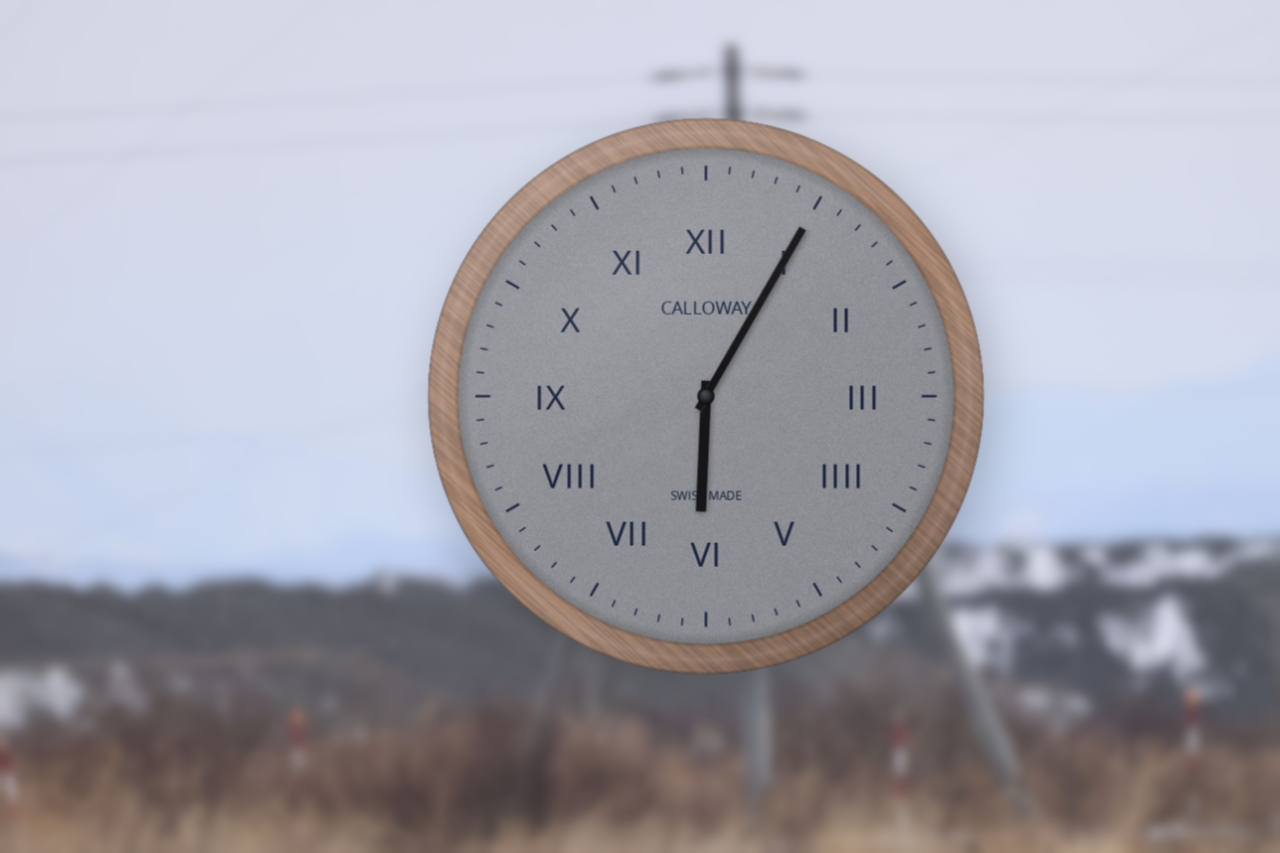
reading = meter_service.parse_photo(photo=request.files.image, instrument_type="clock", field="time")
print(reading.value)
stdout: 6:05
